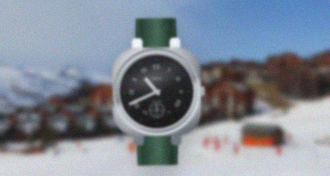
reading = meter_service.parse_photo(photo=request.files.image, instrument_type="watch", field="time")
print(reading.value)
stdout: 10:41
